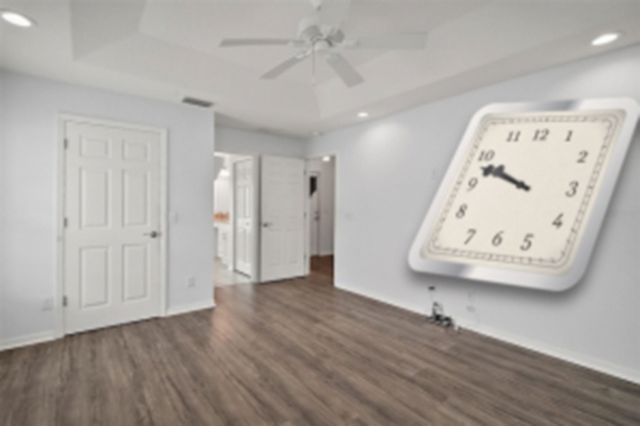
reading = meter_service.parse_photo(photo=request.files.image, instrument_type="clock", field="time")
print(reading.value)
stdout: 9:48
